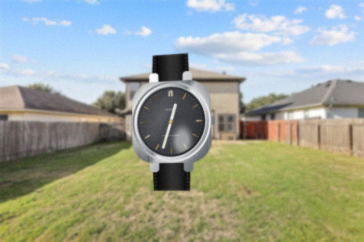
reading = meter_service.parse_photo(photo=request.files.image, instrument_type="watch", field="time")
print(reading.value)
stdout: 12:33
